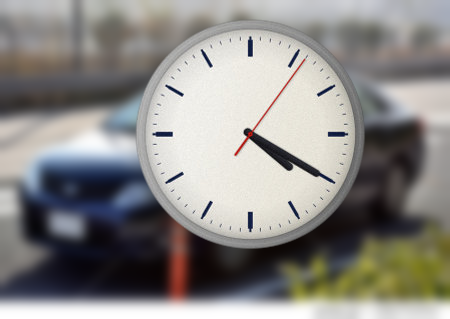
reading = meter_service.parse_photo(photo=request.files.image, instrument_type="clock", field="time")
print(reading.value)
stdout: 4:20:06
